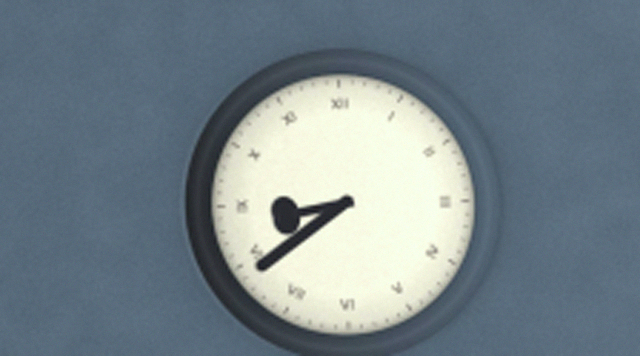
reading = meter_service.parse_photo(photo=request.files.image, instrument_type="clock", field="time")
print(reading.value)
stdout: 8:39
